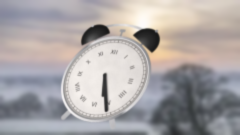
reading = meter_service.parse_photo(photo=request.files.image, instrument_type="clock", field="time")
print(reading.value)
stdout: 5:26
